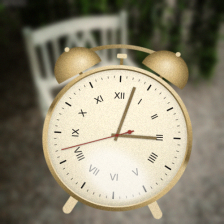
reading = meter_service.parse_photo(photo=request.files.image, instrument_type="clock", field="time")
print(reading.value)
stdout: 3:02:42
